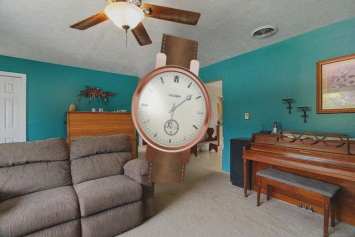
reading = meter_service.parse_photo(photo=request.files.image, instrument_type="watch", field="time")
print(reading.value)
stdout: 6:08
